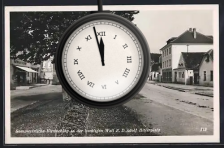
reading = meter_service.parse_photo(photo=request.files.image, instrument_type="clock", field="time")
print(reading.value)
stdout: 11:58
